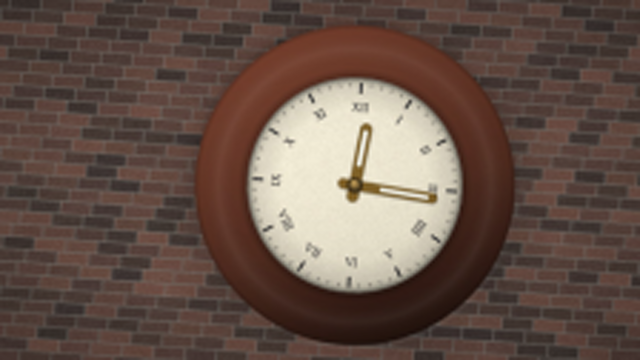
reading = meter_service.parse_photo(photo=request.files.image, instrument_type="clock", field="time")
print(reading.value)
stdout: 12:16
